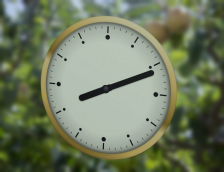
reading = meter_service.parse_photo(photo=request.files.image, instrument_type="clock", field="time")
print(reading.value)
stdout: 8:11
